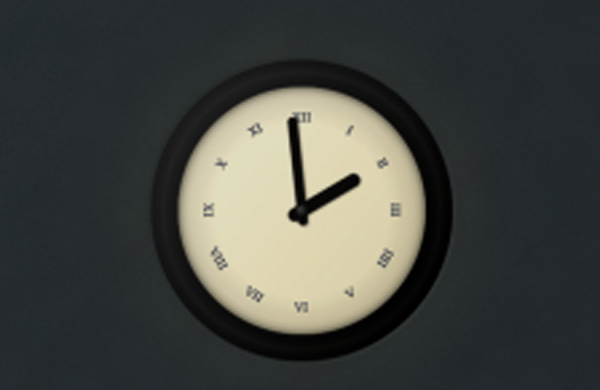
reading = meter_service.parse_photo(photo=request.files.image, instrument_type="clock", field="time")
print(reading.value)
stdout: 1:59
